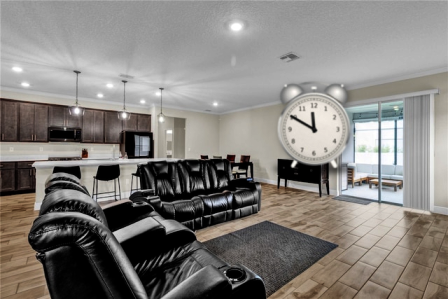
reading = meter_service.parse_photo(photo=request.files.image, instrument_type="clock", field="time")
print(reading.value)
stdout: 11:50
